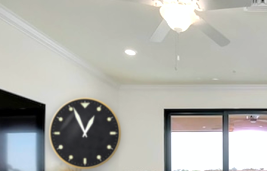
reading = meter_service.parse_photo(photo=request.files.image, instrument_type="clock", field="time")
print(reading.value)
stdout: 12:56
